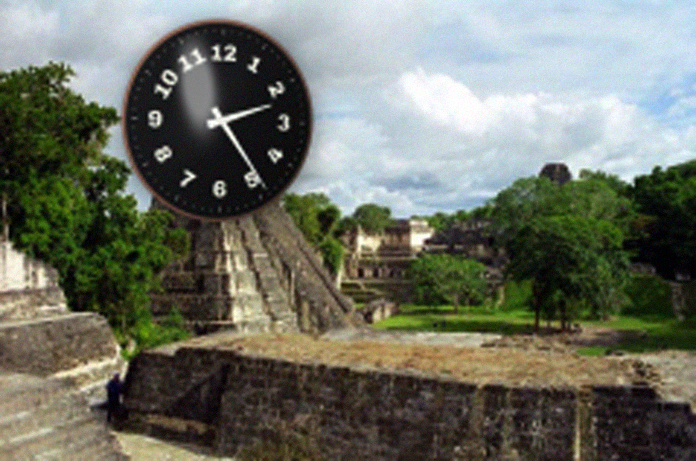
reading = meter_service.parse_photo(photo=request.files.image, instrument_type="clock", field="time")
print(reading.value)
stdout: 2:24
